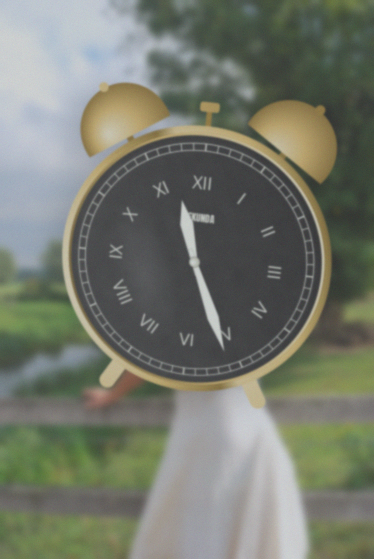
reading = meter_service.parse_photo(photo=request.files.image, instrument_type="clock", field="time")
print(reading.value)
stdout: 11:26
